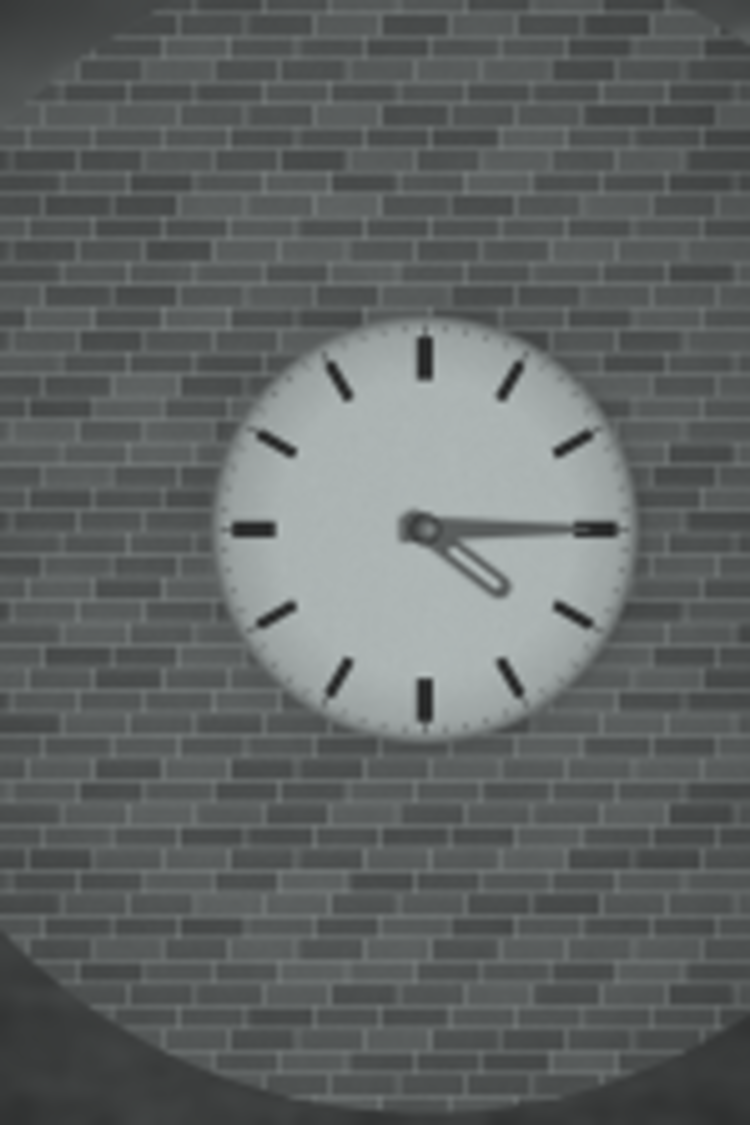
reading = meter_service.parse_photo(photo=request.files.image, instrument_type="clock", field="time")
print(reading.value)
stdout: 4:15
